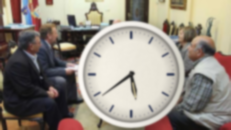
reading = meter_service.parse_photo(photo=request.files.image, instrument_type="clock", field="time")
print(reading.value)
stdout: 5:39
